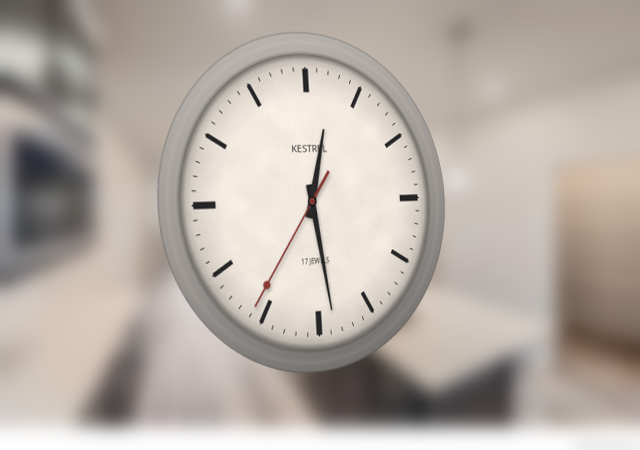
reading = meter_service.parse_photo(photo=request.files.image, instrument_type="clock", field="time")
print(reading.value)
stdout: 12:28:36
